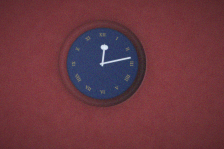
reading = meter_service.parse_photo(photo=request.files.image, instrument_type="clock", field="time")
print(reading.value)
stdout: 12:13
